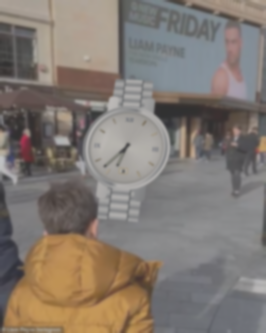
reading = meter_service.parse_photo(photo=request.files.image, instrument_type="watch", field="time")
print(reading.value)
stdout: 6:37
